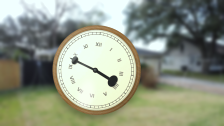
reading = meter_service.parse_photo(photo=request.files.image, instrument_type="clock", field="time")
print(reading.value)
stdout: 3:48
